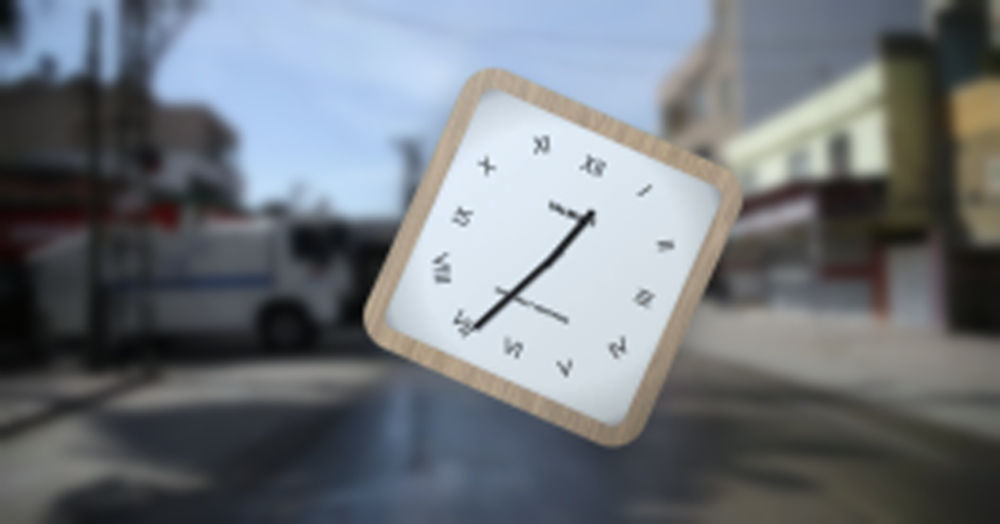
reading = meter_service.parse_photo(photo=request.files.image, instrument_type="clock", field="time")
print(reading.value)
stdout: 12:34
